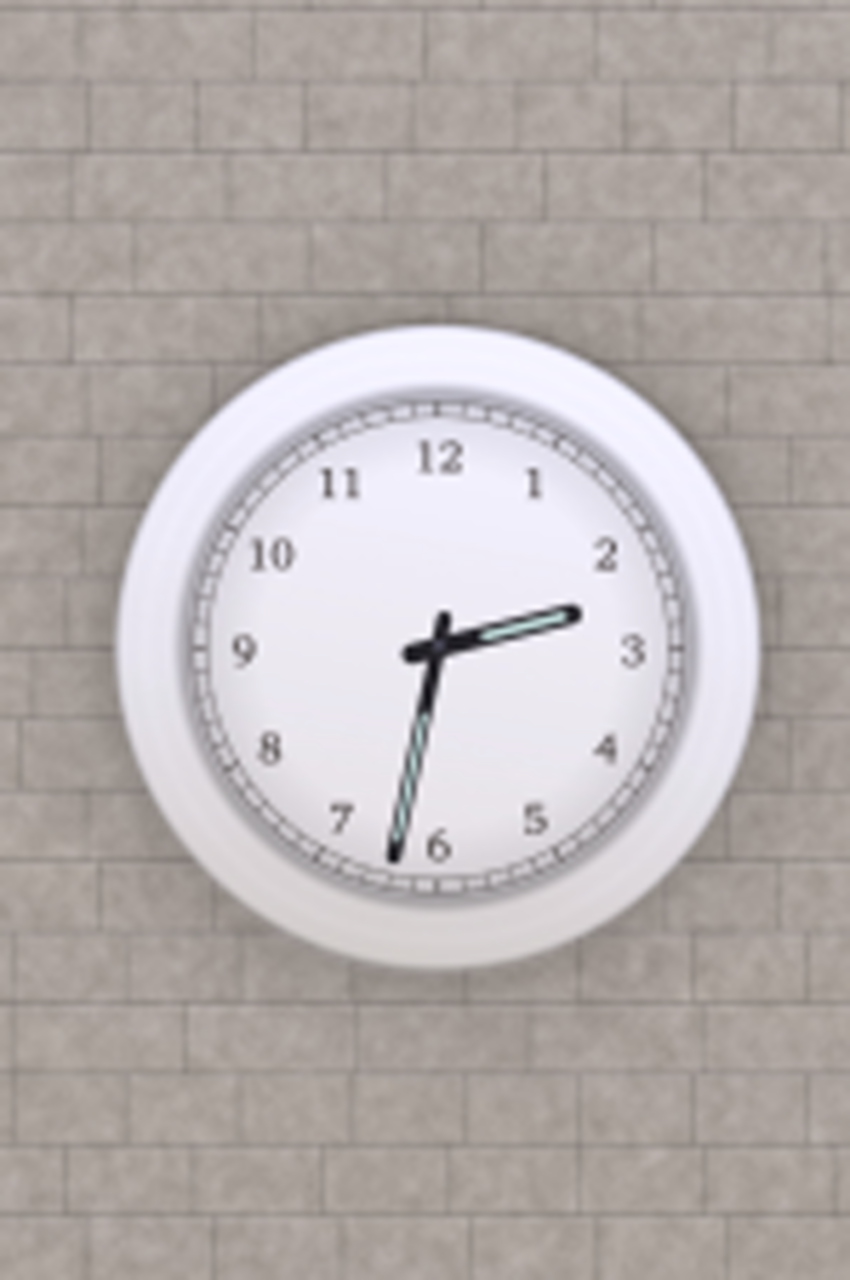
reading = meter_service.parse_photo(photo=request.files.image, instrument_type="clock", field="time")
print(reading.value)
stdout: 2:32
